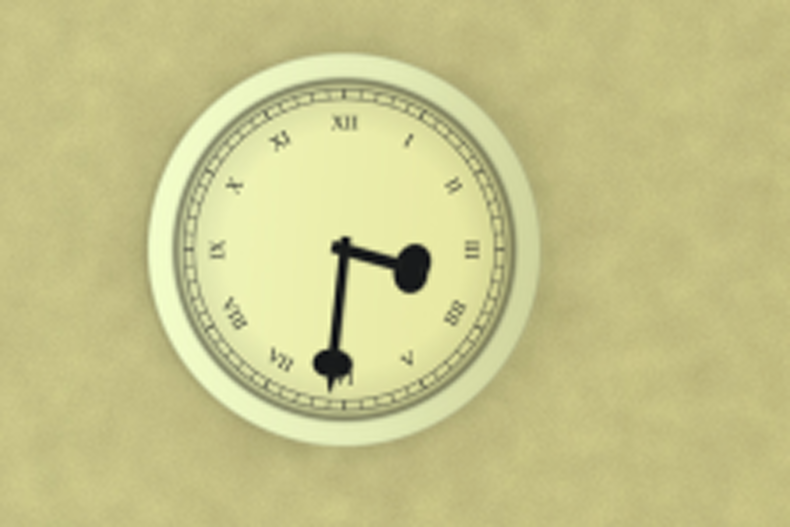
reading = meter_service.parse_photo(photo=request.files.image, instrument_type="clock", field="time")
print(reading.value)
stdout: 3:31
